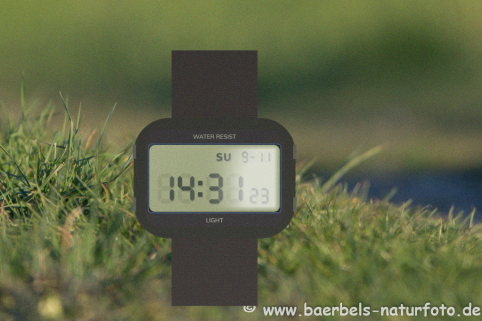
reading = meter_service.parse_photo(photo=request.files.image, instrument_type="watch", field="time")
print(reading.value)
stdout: 14:31:23
